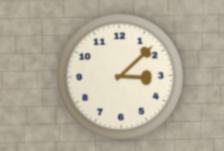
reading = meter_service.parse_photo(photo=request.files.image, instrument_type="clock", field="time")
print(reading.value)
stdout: 3:08
